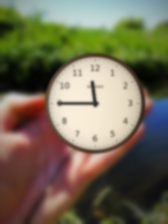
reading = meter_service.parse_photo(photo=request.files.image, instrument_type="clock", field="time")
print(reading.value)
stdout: 11:45
